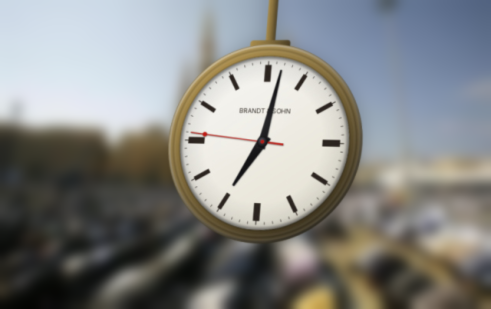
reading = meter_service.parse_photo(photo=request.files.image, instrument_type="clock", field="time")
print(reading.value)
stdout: 7:01:46
